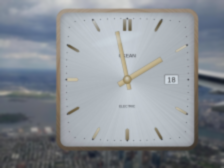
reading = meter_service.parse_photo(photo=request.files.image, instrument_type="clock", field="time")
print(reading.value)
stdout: 1:58
